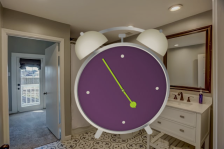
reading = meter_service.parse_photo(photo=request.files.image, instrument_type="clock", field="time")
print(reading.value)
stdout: 4:55
